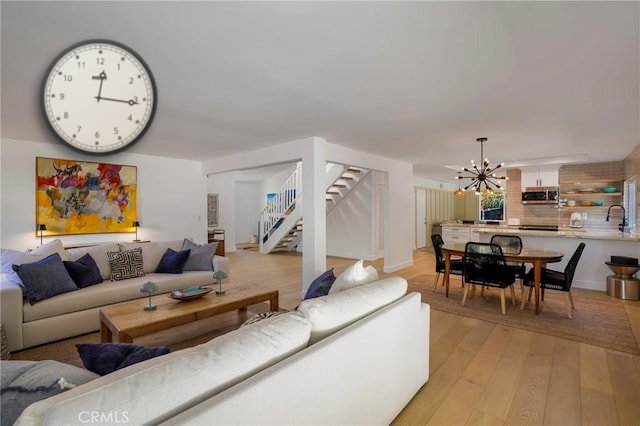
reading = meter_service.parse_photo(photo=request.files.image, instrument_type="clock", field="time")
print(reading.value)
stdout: 12:16
